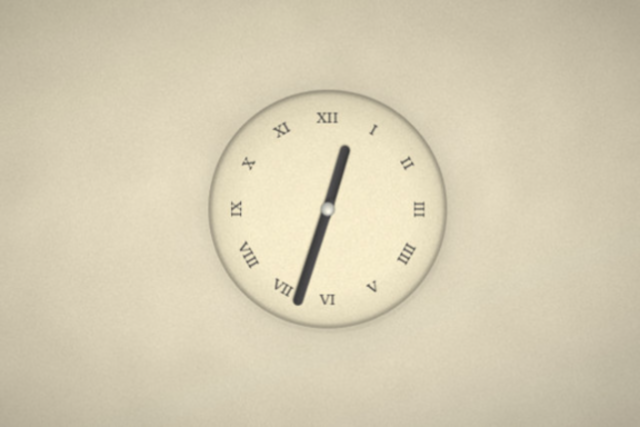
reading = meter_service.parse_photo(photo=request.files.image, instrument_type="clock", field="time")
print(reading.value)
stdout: 12:33
